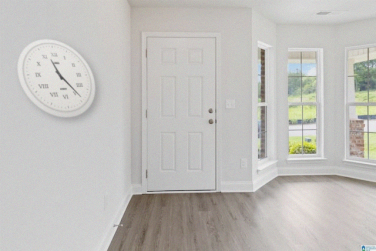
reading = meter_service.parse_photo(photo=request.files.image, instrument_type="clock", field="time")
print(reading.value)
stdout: 11:24
